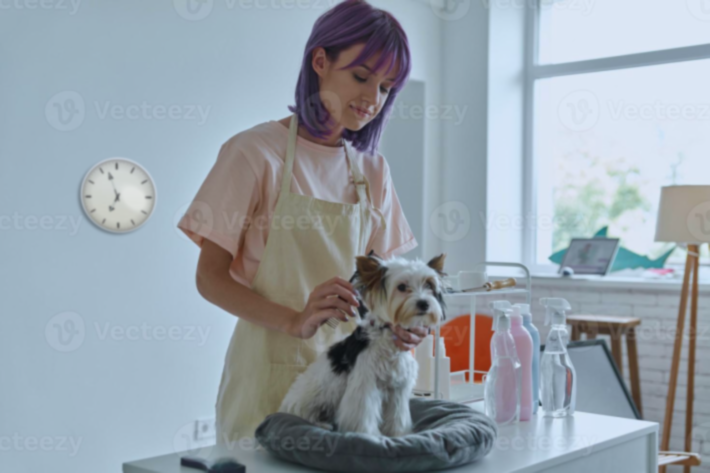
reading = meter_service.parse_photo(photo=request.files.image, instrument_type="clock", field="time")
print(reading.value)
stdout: 6:57
